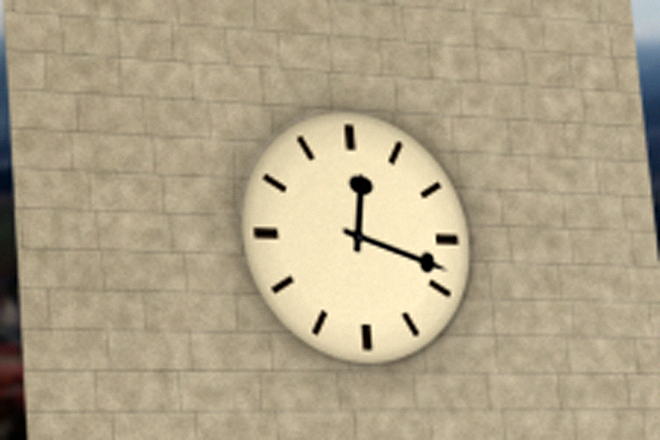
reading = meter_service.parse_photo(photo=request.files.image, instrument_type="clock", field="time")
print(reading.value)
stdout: 12:18
